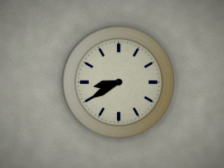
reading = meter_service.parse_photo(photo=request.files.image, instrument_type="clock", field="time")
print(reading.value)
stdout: 8:40
